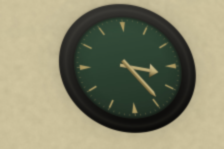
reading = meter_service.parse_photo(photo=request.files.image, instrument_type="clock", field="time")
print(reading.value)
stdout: 3:24
